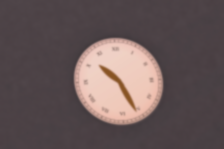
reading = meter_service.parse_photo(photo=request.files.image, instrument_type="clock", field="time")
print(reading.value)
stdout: 10:26
